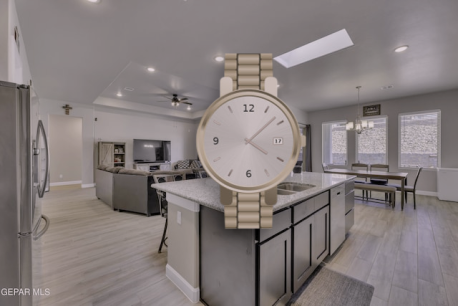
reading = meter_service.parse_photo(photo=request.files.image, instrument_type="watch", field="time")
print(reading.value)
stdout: 4:08
